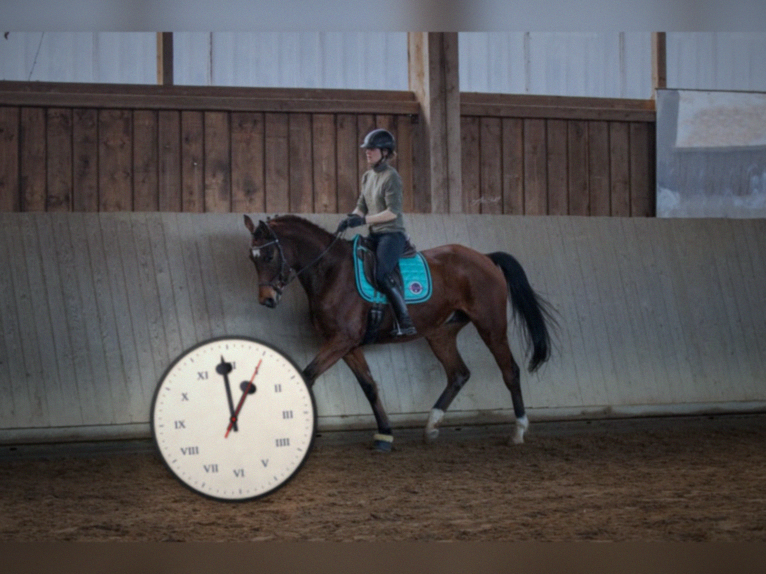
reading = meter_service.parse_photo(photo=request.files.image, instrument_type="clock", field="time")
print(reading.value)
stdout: 12:59:05
